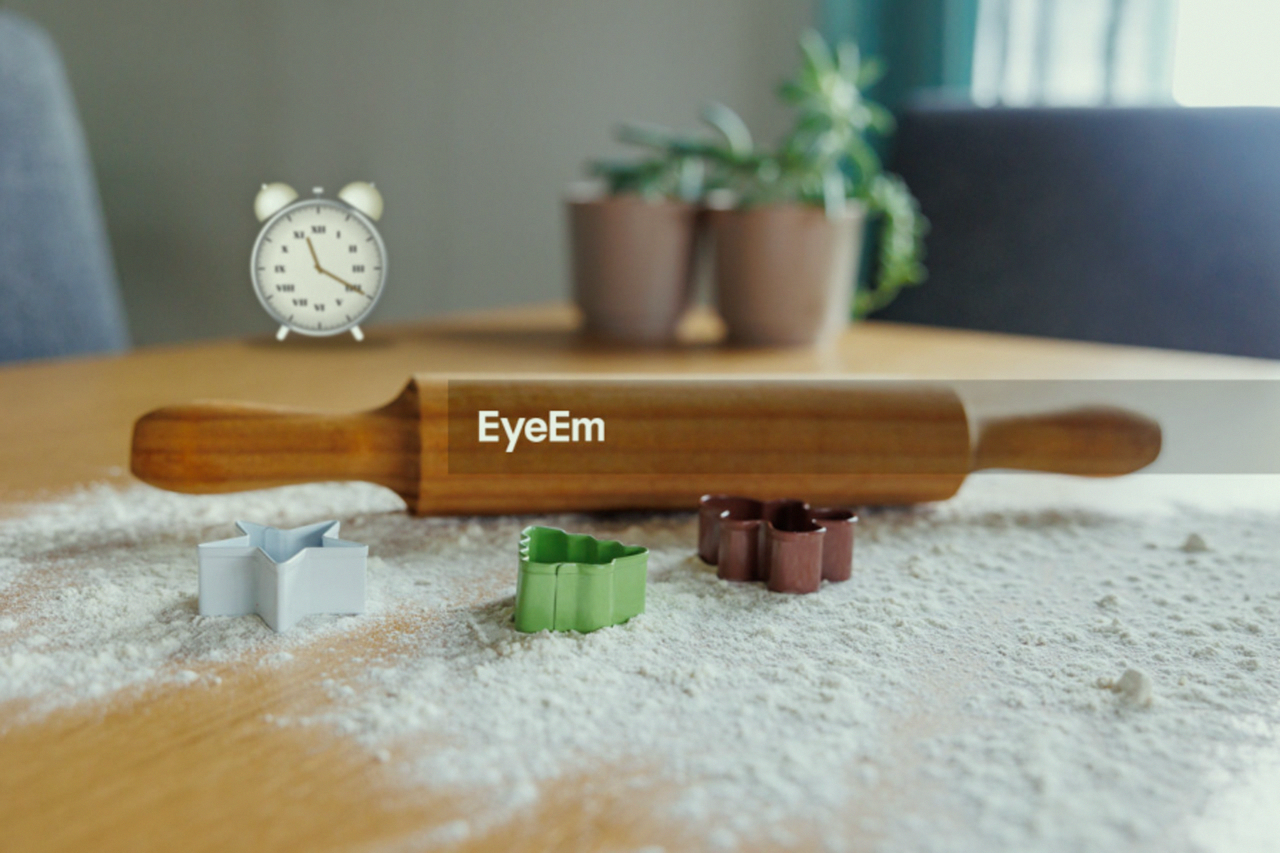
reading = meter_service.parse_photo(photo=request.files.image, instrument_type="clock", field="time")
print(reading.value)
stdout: 11:20
